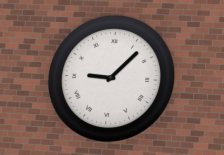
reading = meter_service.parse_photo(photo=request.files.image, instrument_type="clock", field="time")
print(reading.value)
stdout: 9:07
